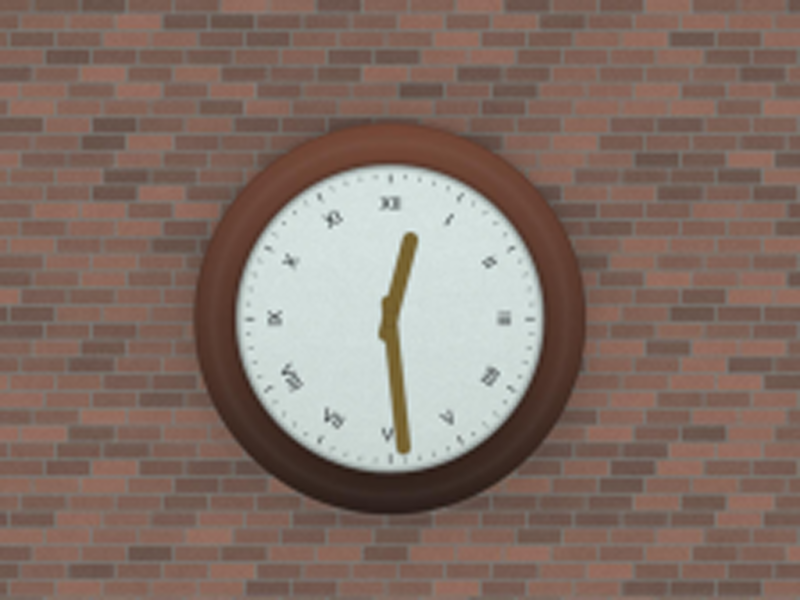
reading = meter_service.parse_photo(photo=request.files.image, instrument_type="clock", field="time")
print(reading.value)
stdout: 12:29
